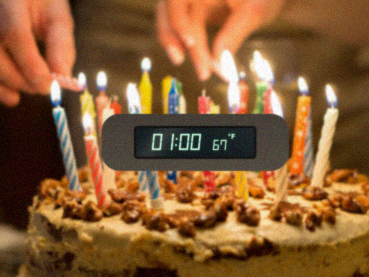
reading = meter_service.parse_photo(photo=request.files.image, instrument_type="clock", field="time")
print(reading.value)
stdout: 1:00
